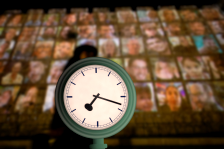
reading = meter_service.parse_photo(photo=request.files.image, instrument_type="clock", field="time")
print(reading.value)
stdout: 7:18
